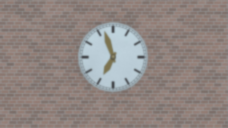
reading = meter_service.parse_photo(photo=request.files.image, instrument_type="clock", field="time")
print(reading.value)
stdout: 6:57
